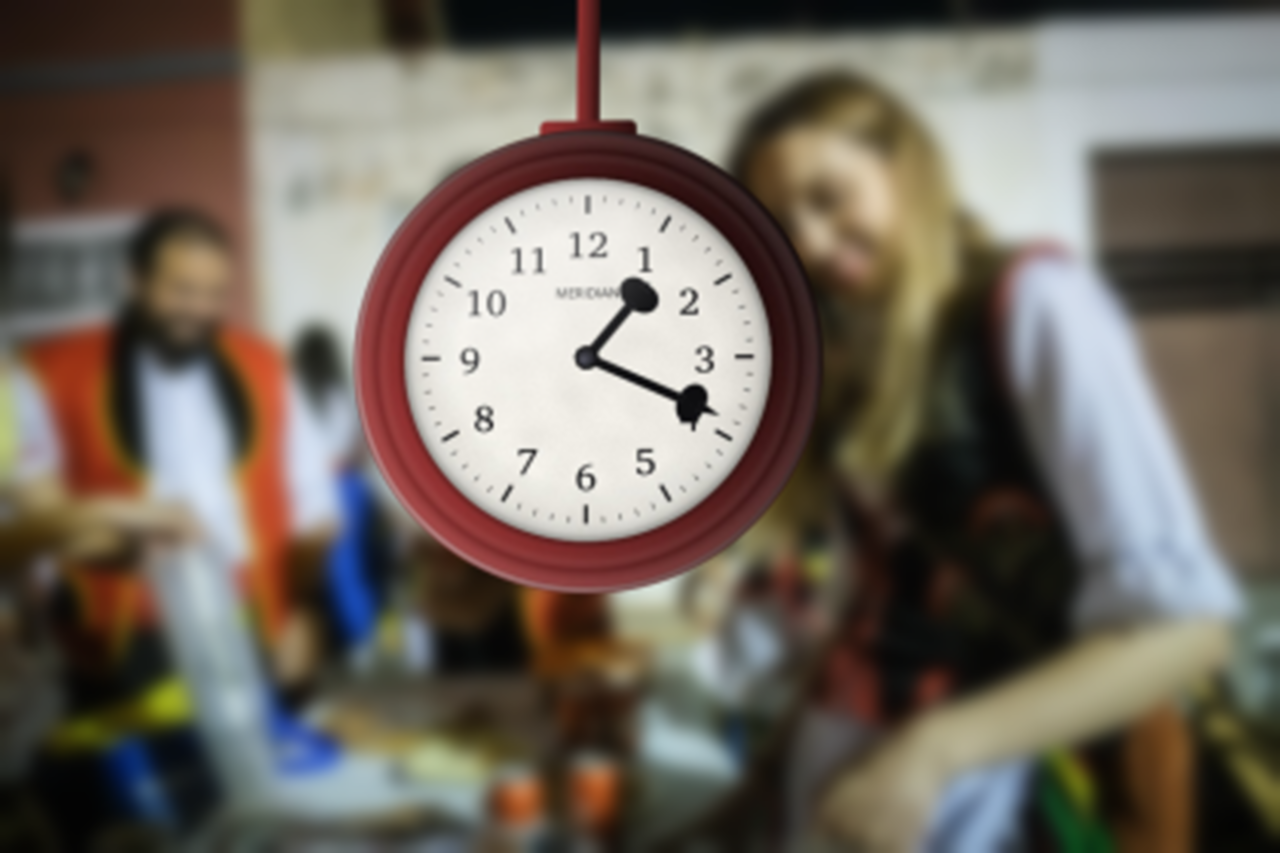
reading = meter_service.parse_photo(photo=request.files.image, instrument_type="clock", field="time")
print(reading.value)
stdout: 1:19
